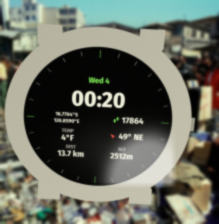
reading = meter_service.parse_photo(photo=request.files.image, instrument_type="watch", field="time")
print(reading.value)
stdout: 0:20
